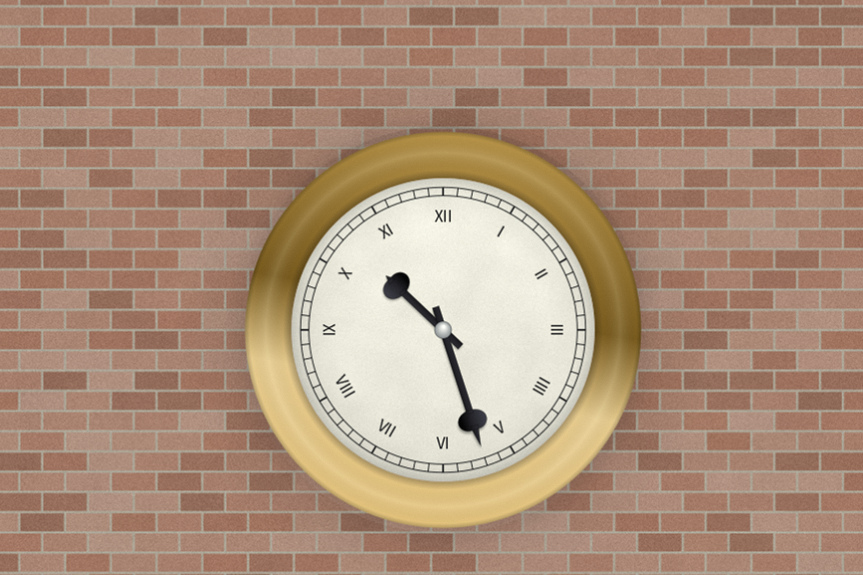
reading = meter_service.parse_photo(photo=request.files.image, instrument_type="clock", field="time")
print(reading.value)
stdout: 10:27
